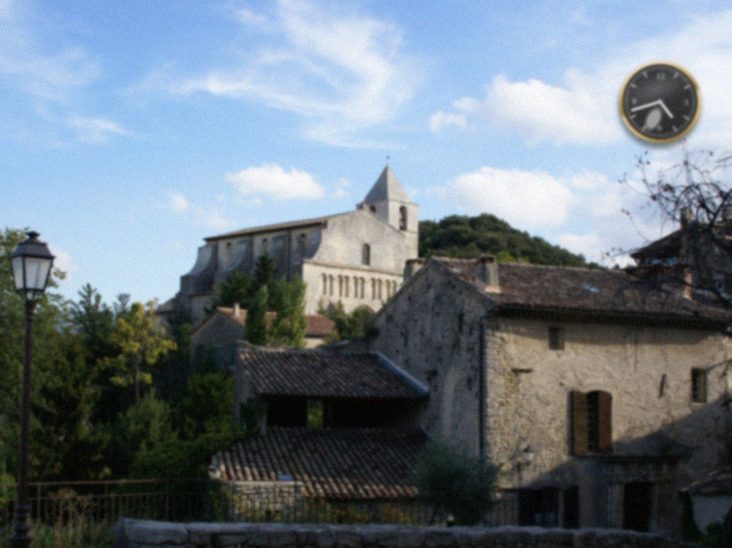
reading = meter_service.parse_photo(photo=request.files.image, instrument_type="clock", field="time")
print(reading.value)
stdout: 4:42
